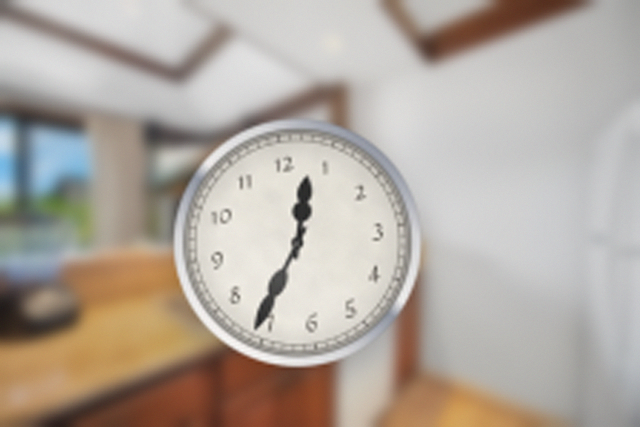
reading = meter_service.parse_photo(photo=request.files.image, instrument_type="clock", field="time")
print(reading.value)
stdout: 12:36
